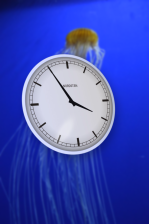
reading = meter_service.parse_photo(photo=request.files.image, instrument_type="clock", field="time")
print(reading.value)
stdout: 3:55
